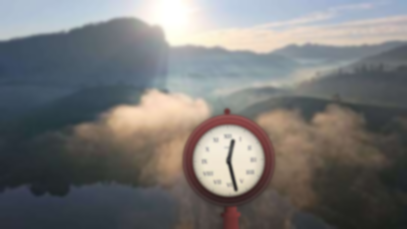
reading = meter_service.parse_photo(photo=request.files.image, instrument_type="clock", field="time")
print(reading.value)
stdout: 12:28
